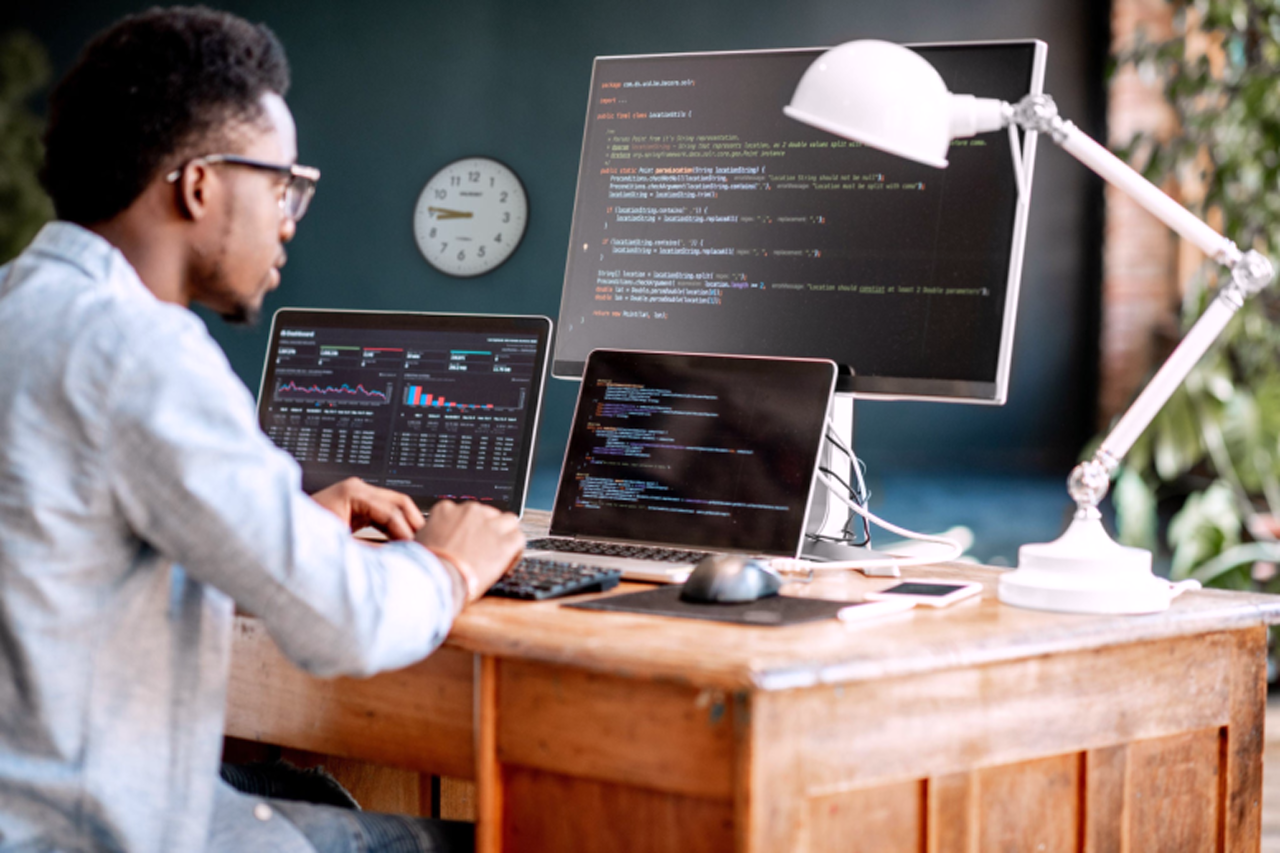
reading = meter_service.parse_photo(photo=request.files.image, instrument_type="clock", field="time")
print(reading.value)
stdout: 8:46
